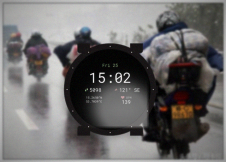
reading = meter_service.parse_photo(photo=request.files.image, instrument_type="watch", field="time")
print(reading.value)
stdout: 15:02
